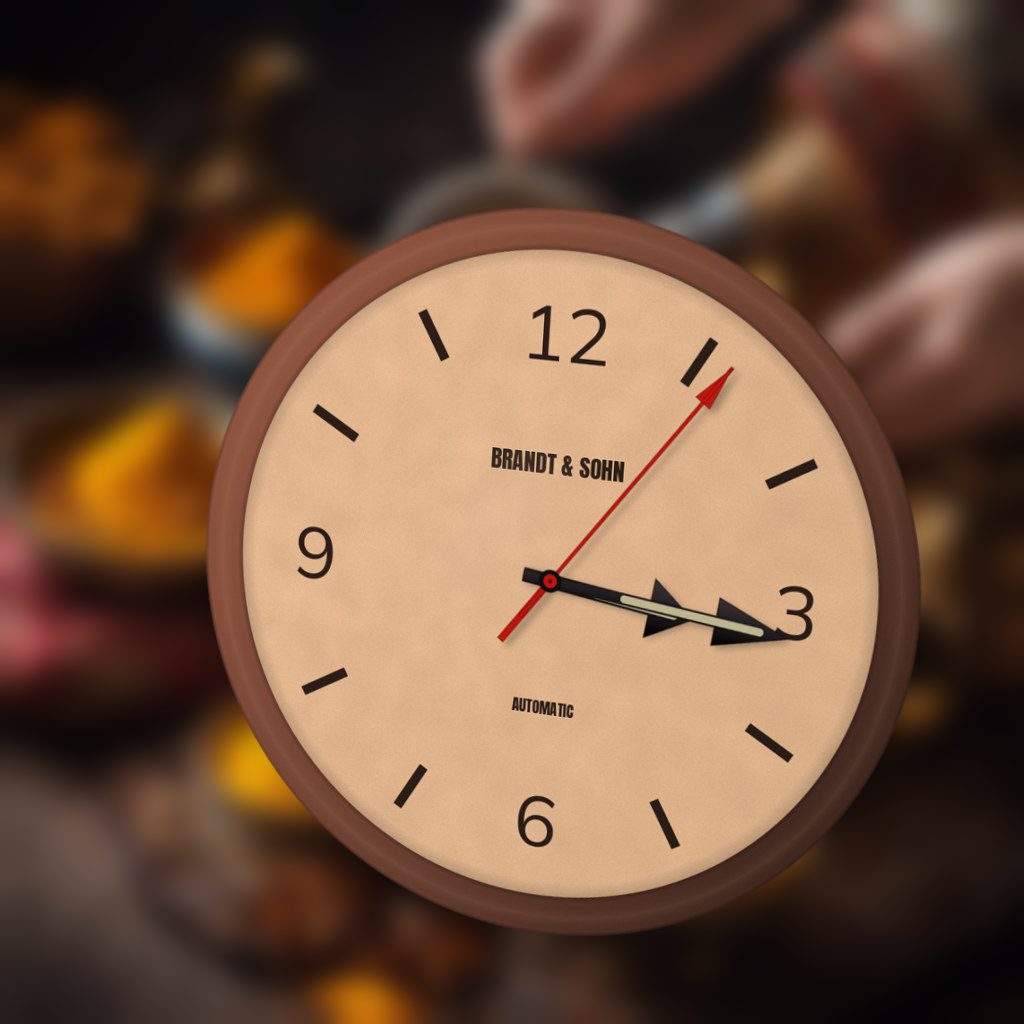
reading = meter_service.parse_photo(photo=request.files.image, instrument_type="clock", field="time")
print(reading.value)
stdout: 3:16:06
